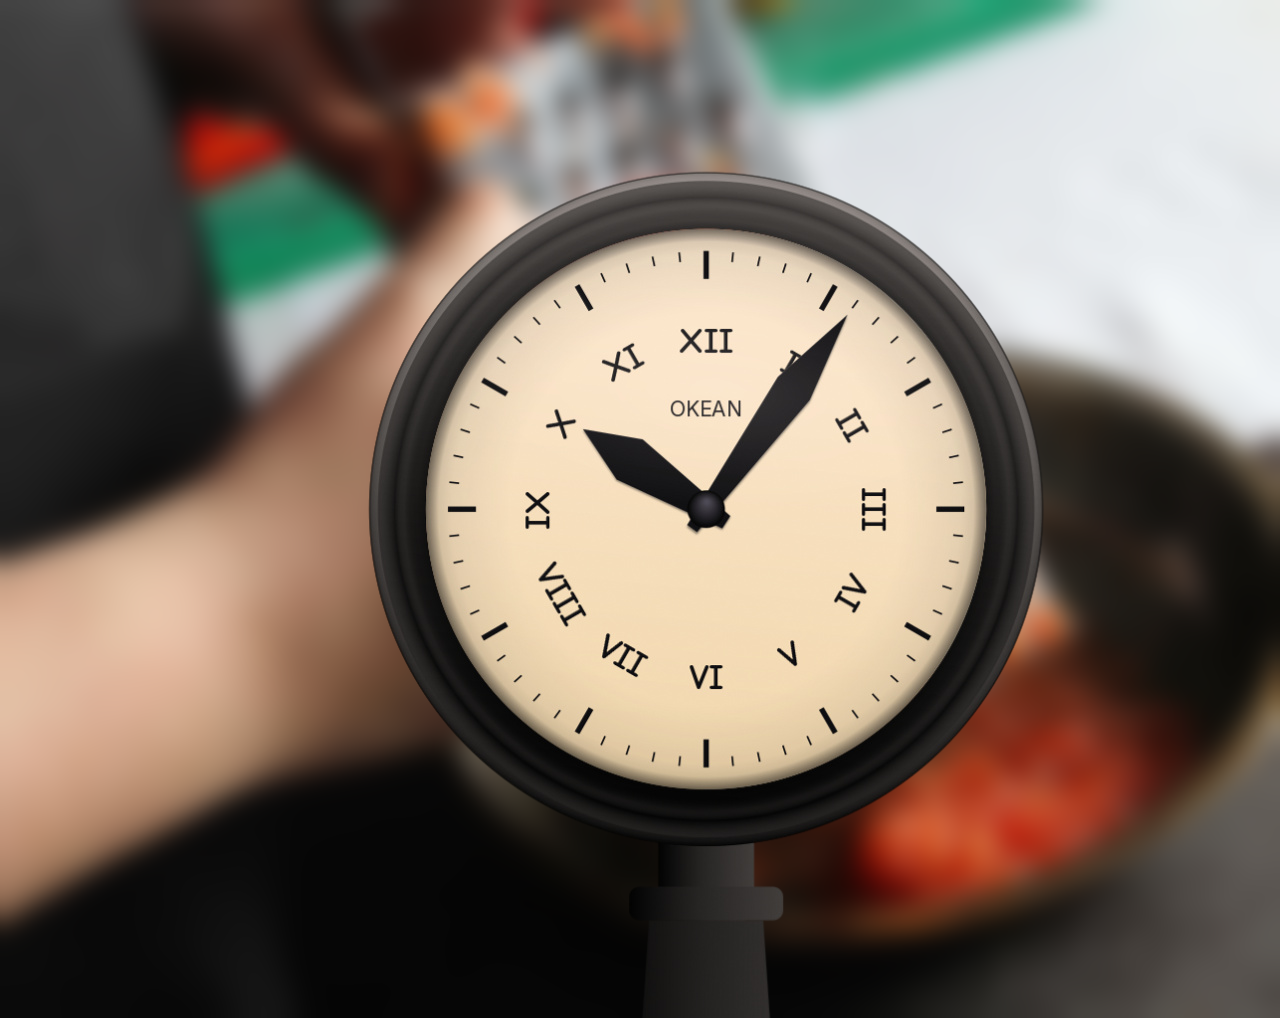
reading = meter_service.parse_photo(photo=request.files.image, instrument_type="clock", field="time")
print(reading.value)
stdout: 10:06
